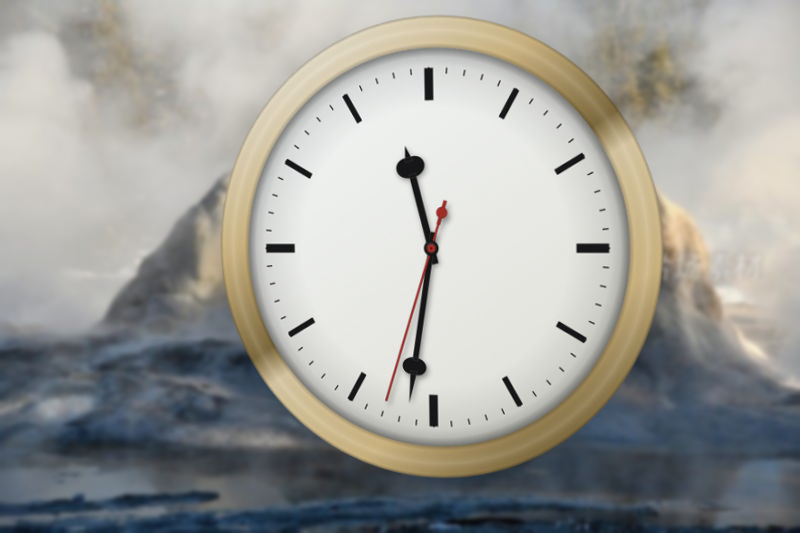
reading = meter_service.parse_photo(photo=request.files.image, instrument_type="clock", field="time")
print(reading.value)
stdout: 11:31:33
